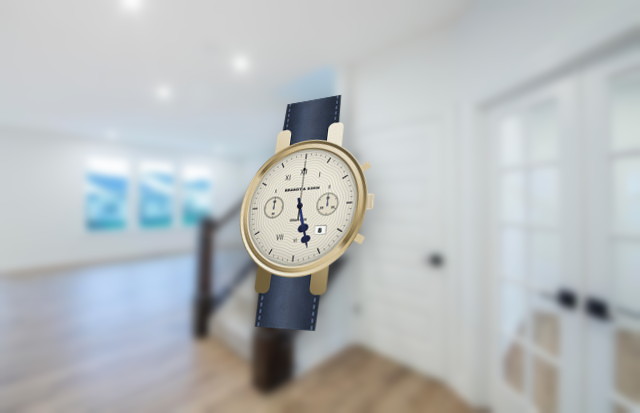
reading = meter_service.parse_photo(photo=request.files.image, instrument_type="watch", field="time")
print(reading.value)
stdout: 5:27
